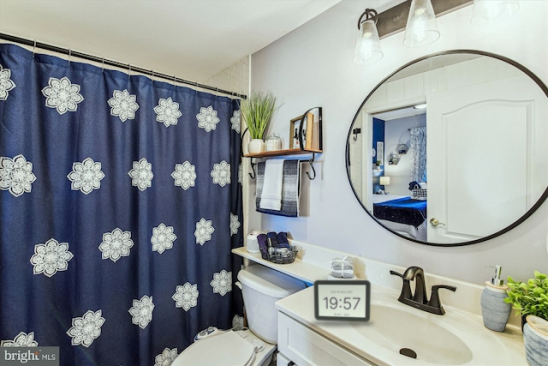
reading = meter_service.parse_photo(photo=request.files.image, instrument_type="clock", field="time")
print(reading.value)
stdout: 19:57
